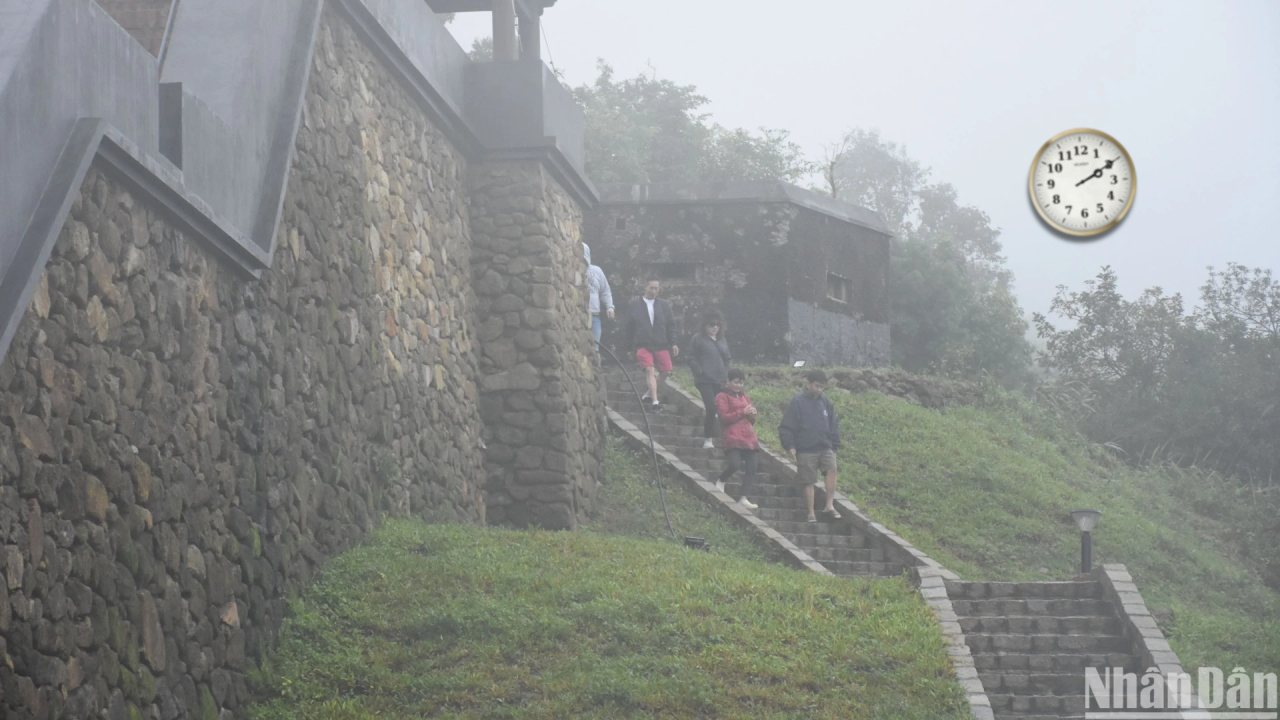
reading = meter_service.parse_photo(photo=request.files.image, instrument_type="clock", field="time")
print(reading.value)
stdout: 2:10
